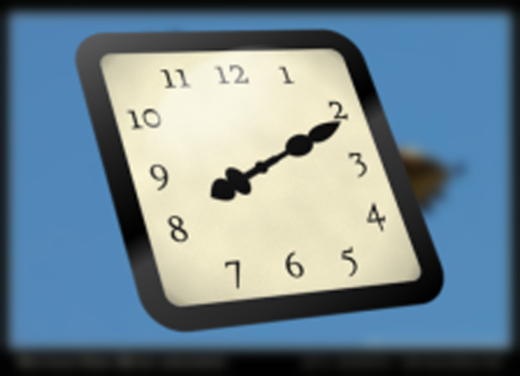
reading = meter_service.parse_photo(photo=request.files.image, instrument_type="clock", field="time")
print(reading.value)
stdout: 8:11
